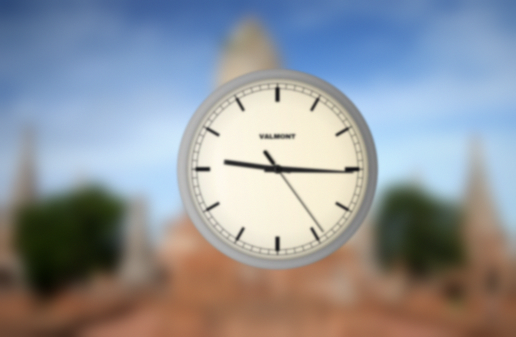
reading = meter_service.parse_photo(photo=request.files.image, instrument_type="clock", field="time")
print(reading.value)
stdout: 9:15:24
